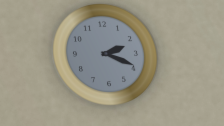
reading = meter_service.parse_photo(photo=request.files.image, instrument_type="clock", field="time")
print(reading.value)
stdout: 2:19
